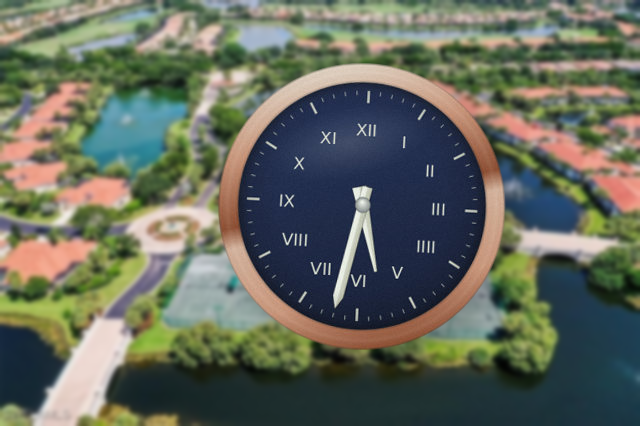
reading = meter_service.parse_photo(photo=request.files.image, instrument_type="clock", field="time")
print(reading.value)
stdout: 5:32
